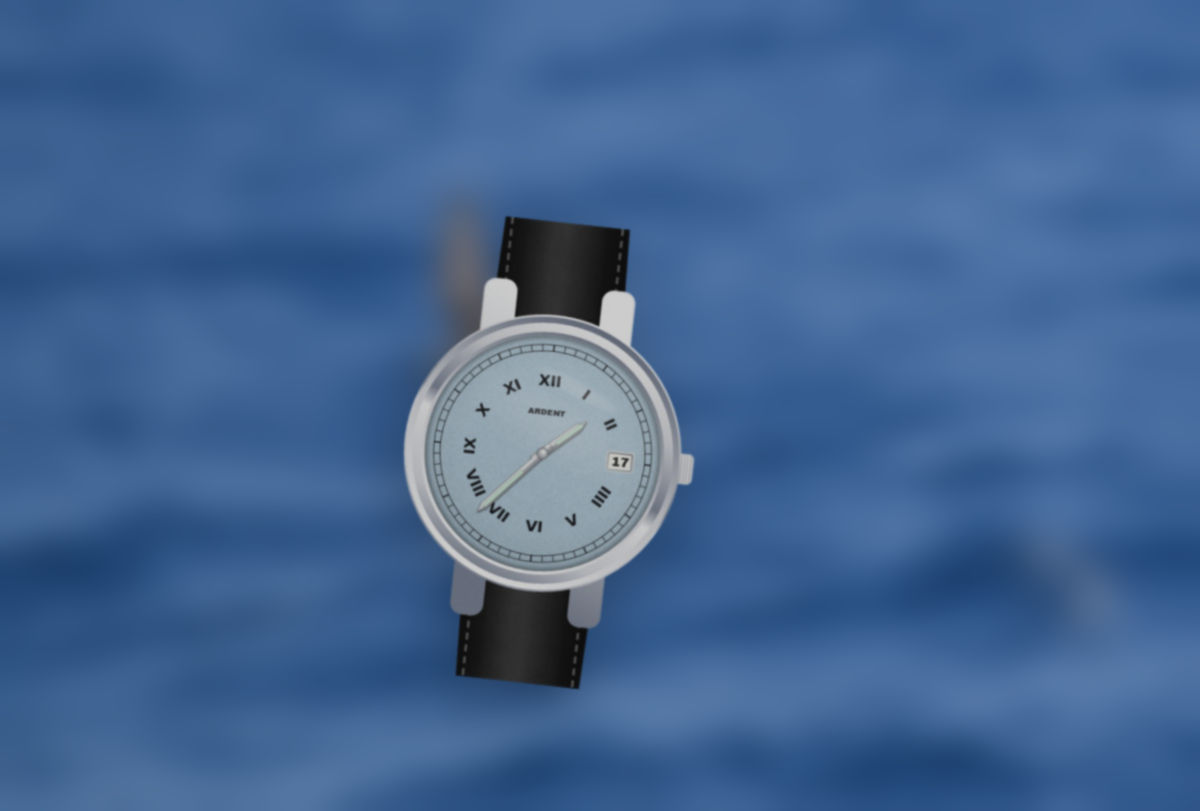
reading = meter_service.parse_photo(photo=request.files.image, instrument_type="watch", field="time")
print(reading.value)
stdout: 1:37
